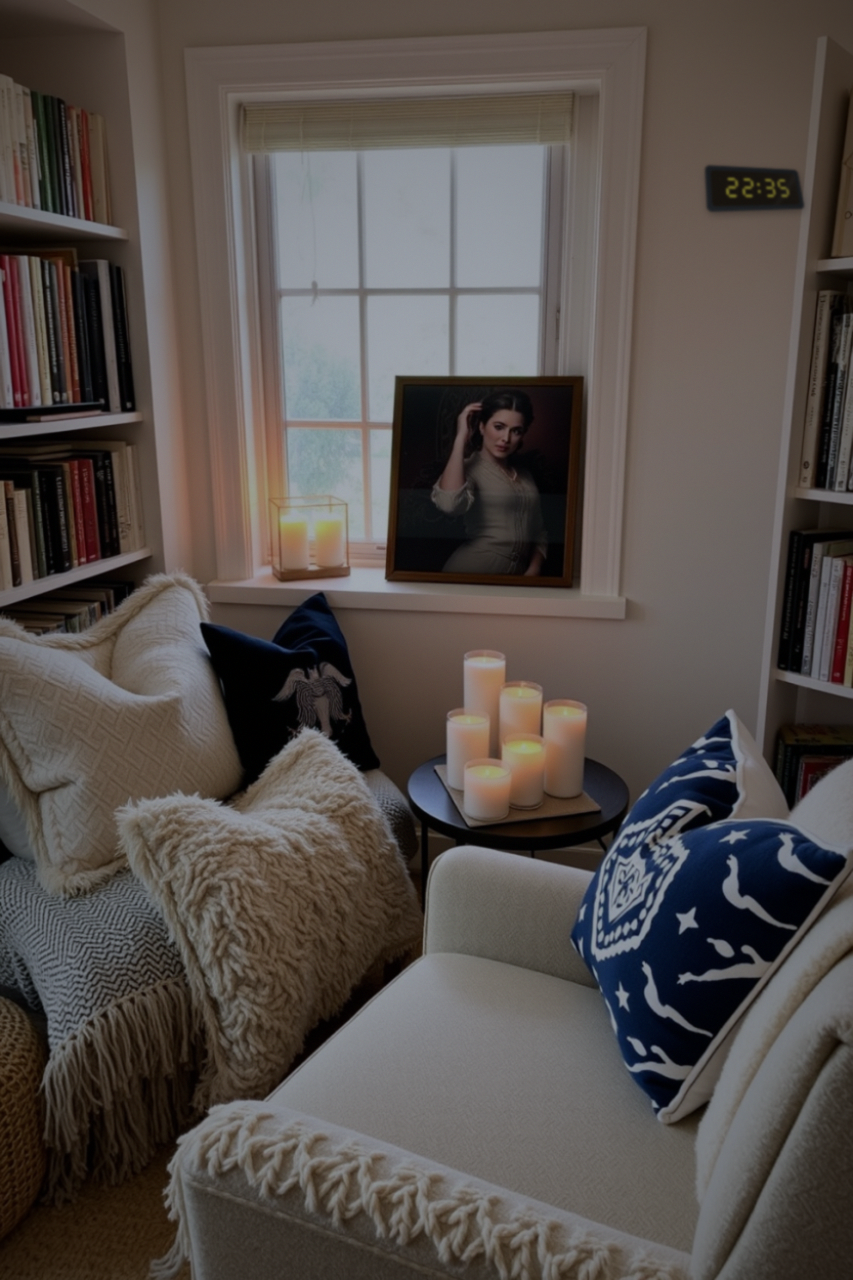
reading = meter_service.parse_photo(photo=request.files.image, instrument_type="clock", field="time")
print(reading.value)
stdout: 22:35
